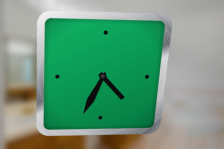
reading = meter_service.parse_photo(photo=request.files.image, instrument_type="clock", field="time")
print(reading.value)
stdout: 4:34
